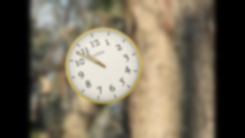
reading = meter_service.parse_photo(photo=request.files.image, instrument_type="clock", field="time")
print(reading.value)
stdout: 10:53
